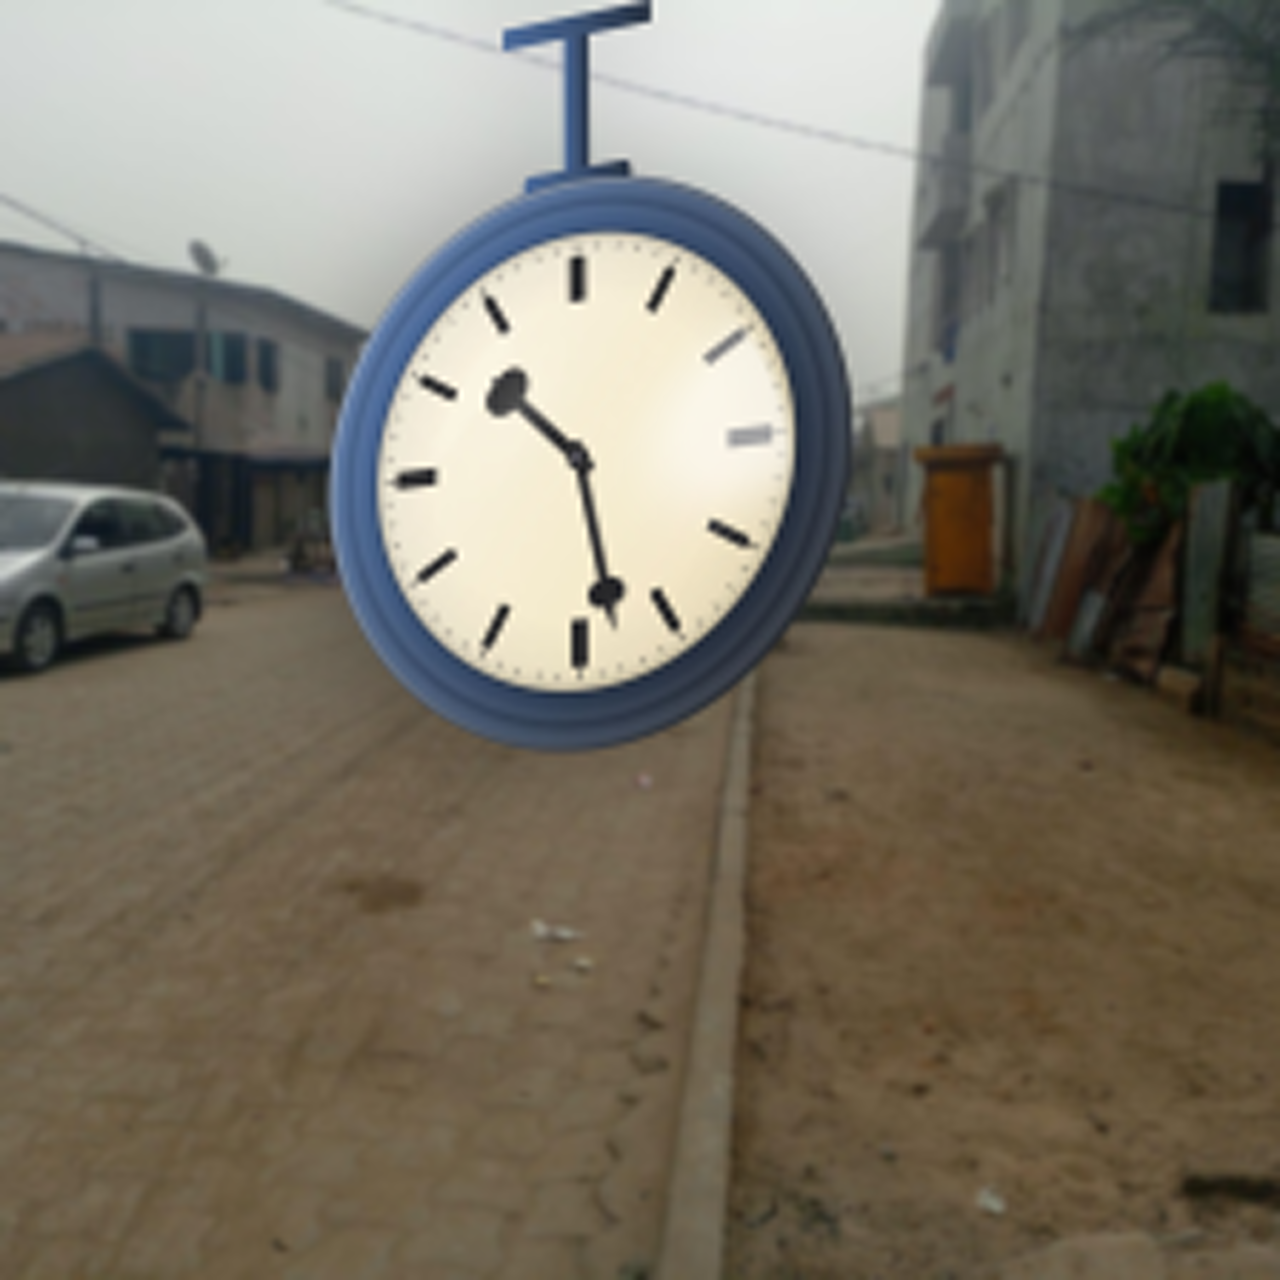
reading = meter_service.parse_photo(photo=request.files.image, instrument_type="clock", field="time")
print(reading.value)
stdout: 10:28
